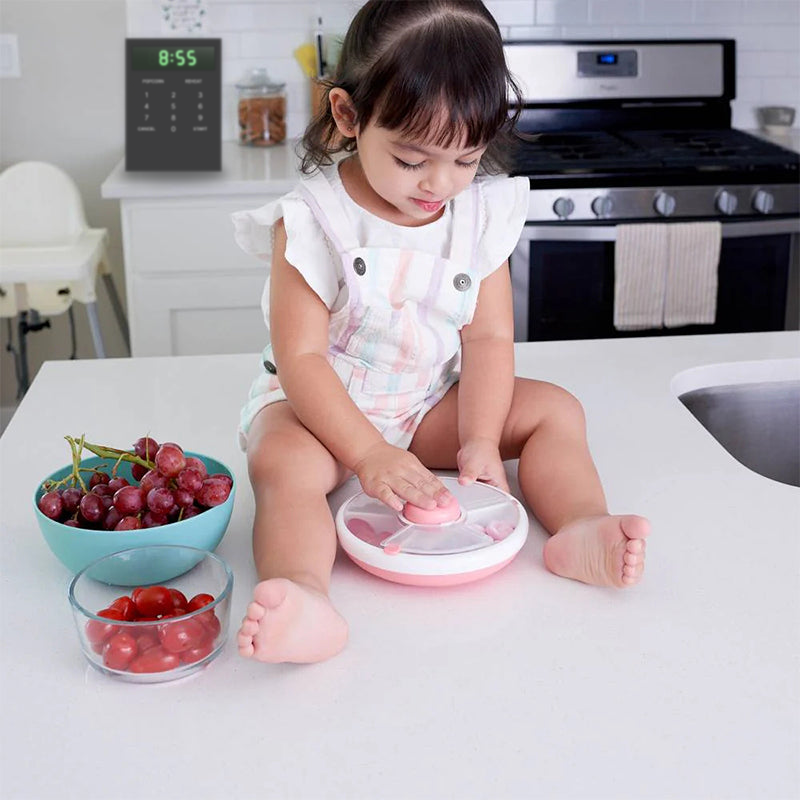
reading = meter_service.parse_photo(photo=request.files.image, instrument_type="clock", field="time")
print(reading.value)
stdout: 8:55
